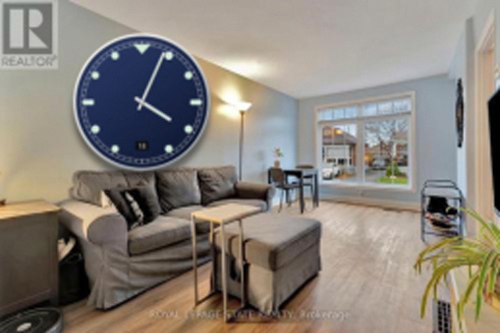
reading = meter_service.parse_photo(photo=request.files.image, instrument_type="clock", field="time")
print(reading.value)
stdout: 4:04
